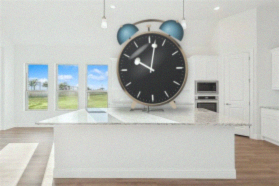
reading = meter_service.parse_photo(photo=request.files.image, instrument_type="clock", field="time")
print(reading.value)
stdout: 10:02
